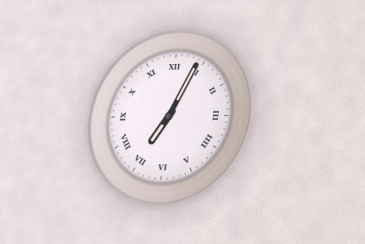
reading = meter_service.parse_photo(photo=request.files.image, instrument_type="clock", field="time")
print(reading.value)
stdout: 7:04
